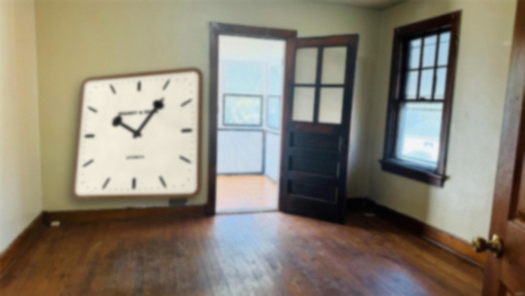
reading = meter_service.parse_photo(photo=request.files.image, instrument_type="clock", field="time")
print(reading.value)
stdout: 10:06
